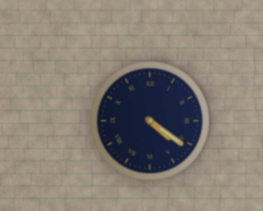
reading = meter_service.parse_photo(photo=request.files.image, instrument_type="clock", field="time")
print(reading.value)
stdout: 4:21
